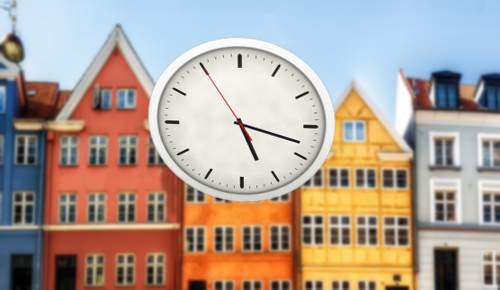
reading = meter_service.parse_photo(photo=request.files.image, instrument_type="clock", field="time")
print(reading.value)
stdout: 5:17:55
